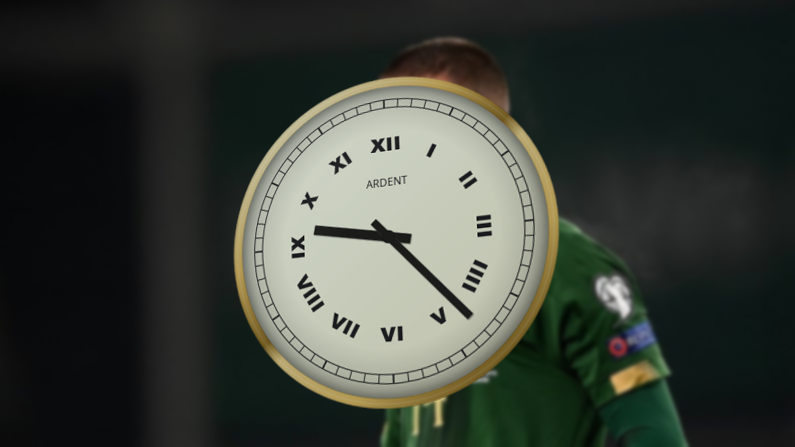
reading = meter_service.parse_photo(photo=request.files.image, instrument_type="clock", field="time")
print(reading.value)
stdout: 9:23
